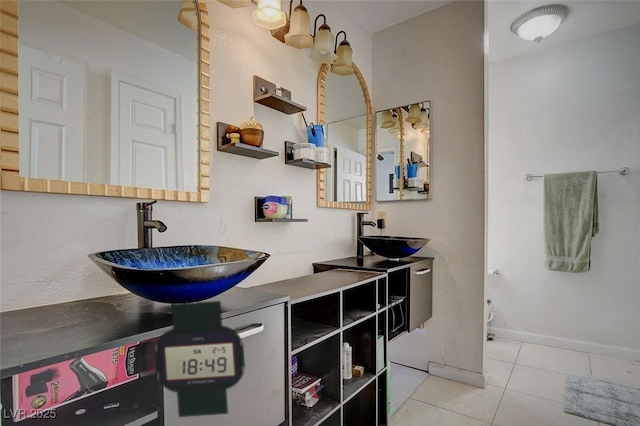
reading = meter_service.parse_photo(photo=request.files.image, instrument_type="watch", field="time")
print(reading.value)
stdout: 18:49
